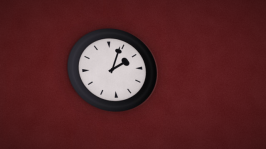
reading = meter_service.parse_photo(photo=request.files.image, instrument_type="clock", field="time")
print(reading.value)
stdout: 2:04
